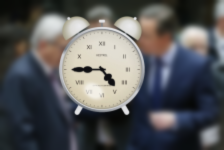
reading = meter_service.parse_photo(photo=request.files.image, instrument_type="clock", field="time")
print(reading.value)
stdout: 4:45
